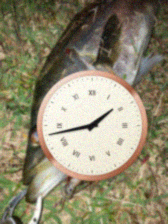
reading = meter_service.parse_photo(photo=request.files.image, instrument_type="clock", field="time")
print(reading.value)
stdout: 1:43
